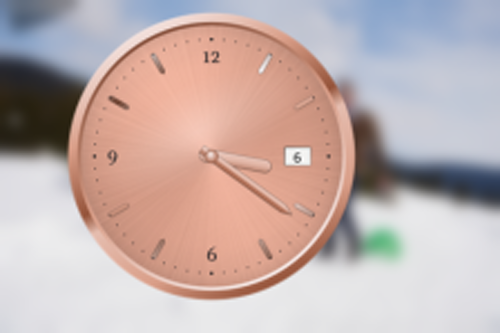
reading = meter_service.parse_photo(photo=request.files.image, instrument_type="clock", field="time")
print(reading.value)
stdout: 3:21
